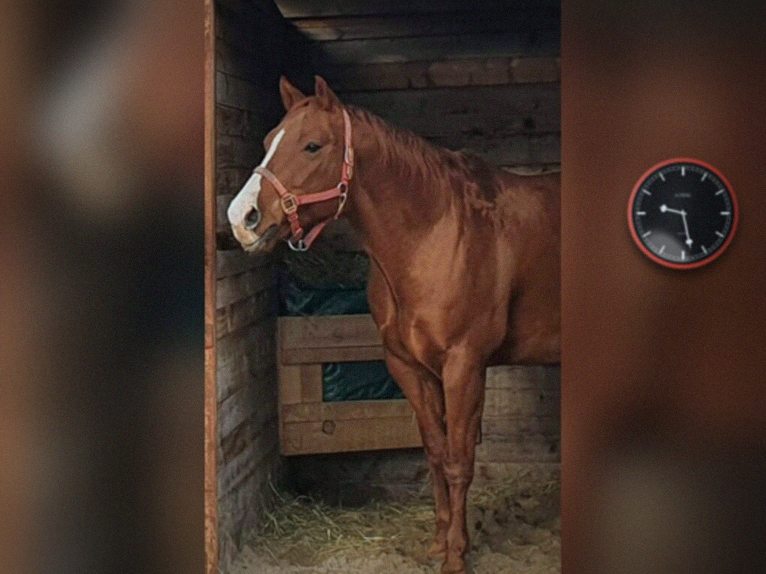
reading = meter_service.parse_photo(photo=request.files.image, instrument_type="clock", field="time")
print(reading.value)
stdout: 9:28
